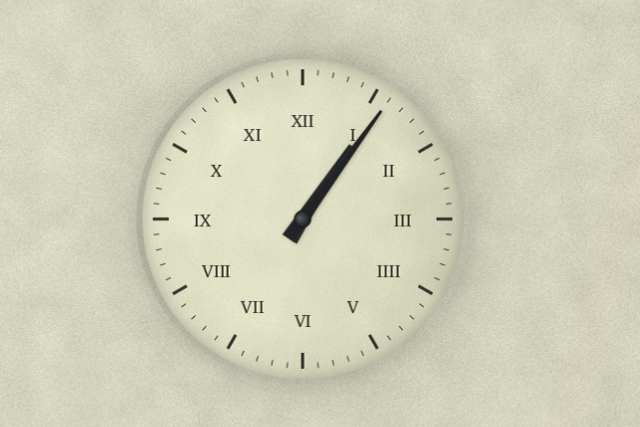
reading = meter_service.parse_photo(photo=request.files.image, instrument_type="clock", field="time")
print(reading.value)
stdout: 1:06
